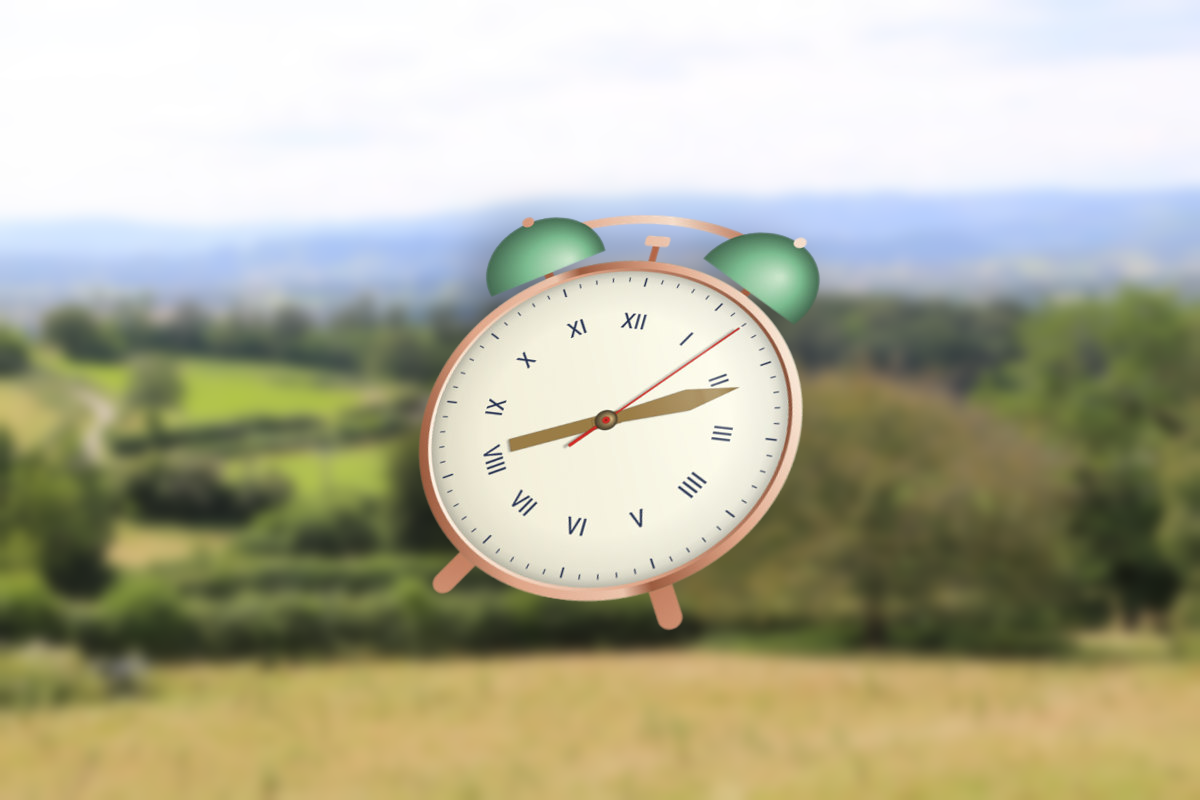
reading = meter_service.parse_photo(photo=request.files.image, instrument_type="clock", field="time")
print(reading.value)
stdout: 8:11:07
